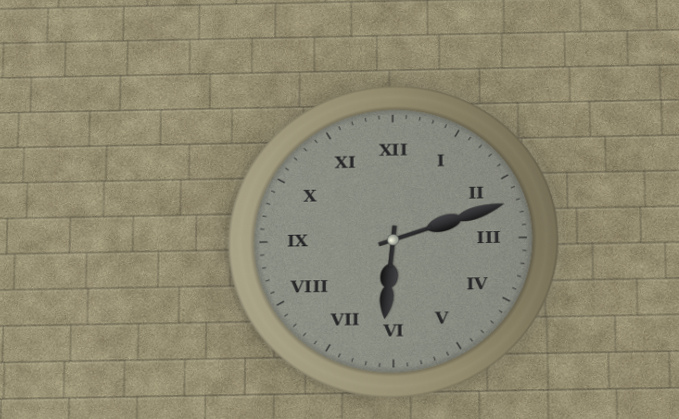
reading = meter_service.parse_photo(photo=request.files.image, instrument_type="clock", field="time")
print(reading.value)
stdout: 6:12
